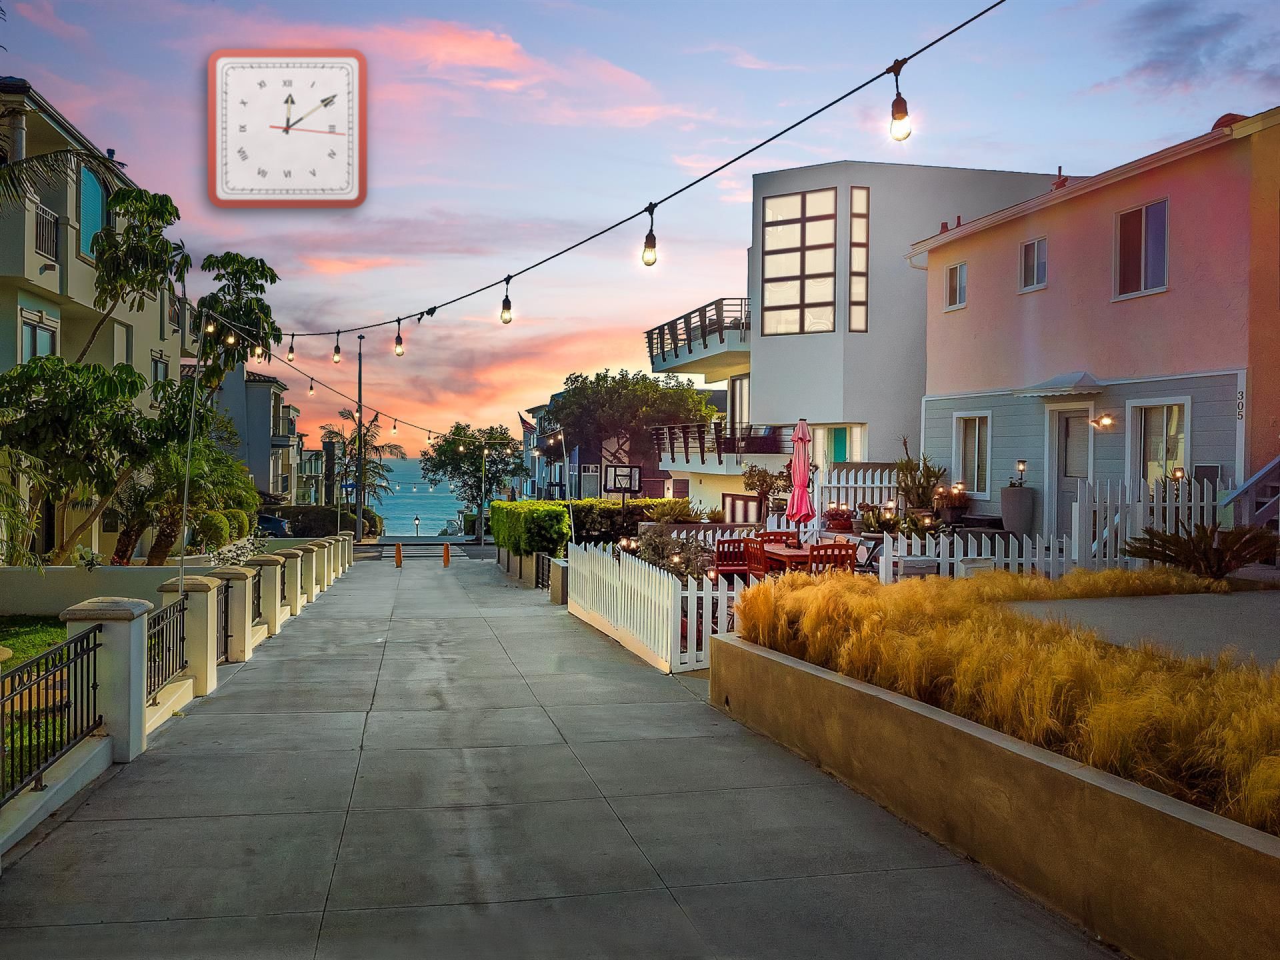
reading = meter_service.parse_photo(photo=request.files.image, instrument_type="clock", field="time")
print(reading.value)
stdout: 12:09:16
